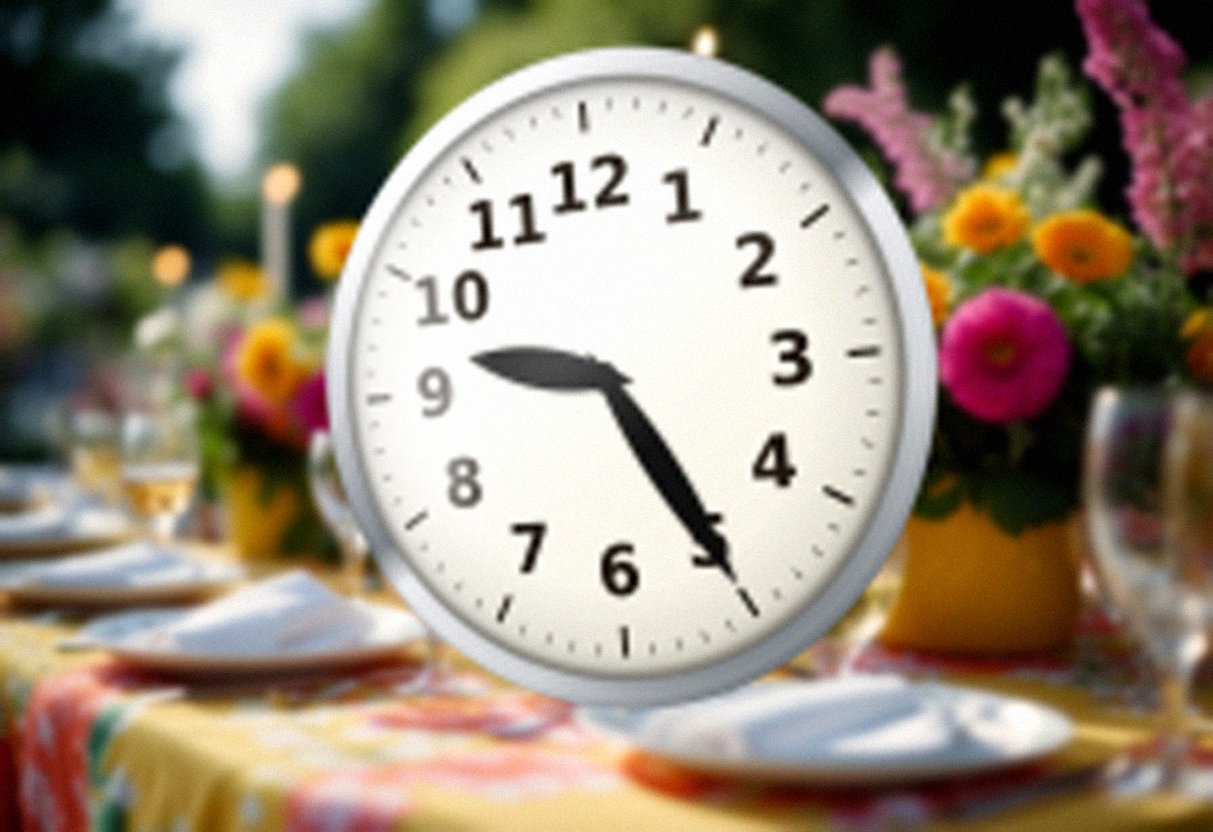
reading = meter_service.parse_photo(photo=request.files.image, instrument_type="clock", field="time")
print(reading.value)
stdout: 9:25
